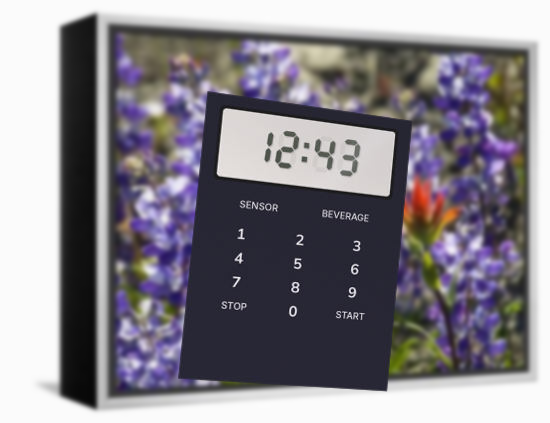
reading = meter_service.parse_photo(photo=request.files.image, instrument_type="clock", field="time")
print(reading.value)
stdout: 12:43
